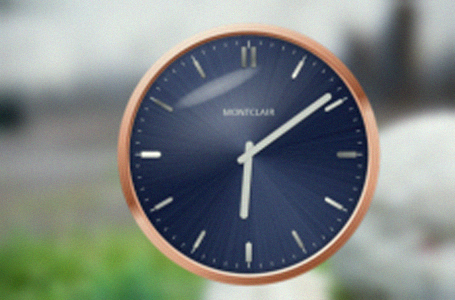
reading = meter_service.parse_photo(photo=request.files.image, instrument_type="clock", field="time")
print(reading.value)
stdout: 6:09
